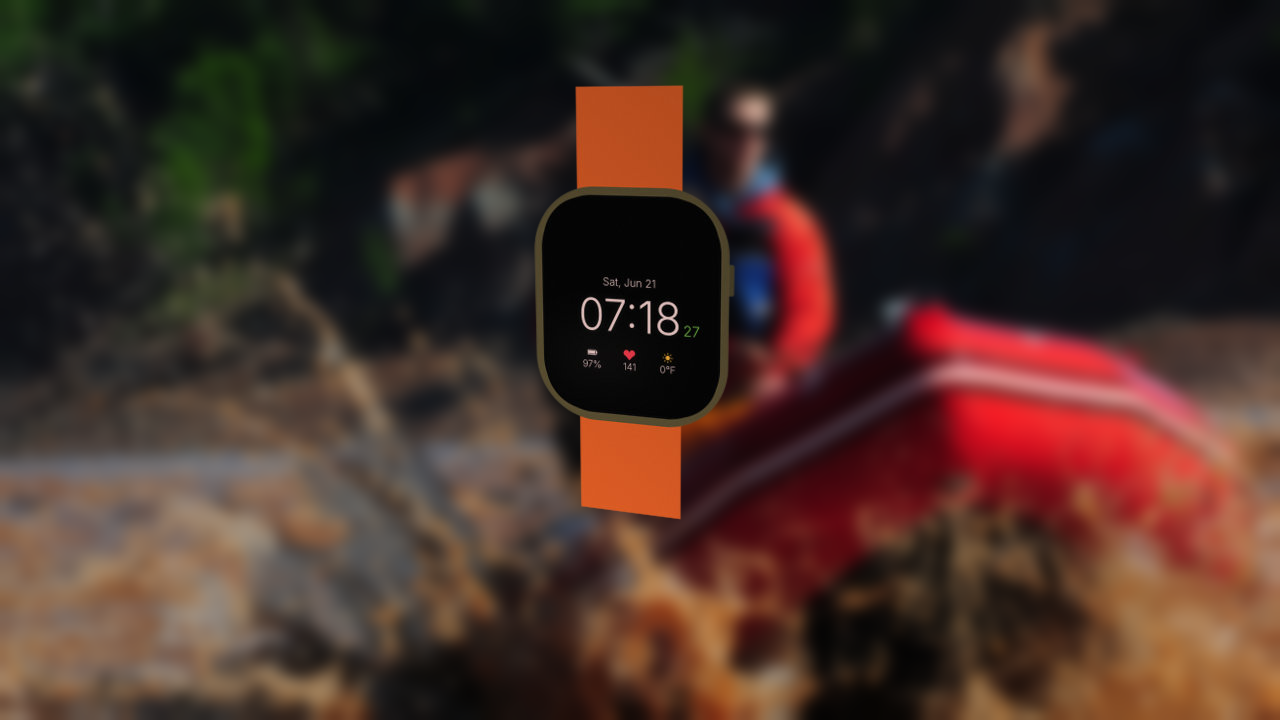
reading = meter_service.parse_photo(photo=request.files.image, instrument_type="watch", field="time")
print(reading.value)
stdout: 7:18:27
